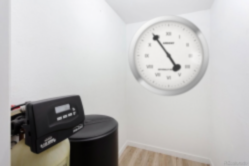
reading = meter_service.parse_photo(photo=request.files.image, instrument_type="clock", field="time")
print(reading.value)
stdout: 4:54
